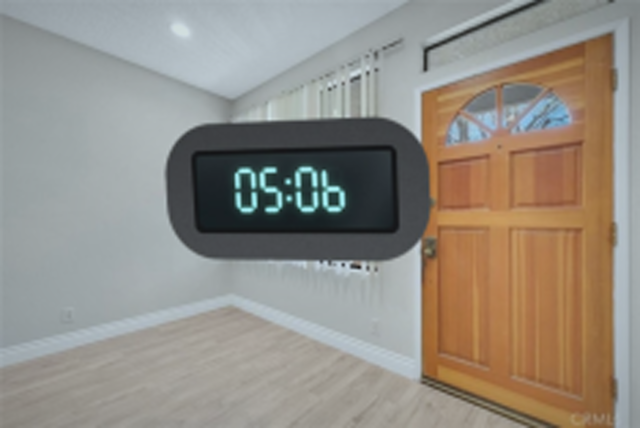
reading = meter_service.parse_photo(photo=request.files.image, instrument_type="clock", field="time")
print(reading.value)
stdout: 5:06
